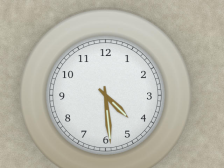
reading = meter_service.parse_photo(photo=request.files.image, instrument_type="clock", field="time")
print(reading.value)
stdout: 4:29
